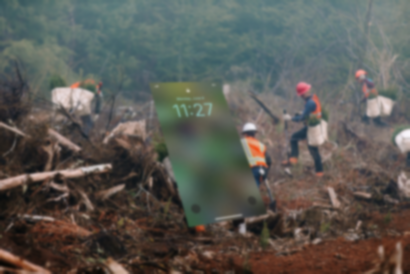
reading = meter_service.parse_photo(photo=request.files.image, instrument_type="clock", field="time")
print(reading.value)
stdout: 11:27
